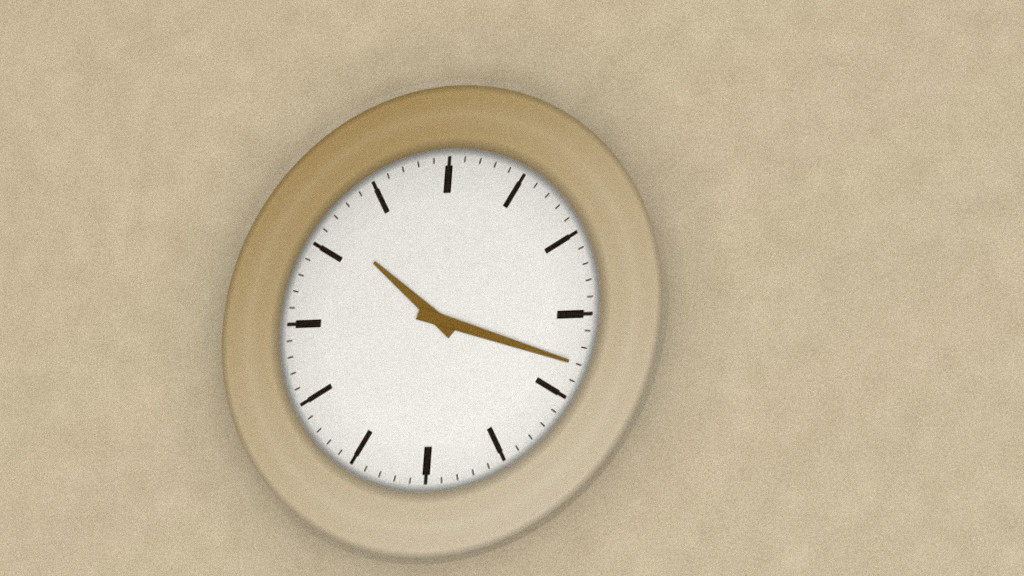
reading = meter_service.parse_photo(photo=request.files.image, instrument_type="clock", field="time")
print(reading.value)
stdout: 10:18
